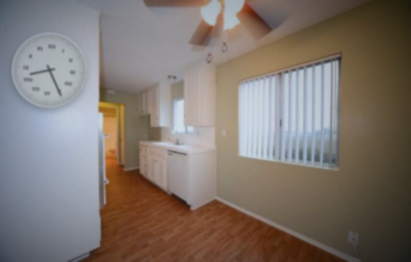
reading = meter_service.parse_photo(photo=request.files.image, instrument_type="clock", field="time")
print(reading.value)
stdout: 8:25
